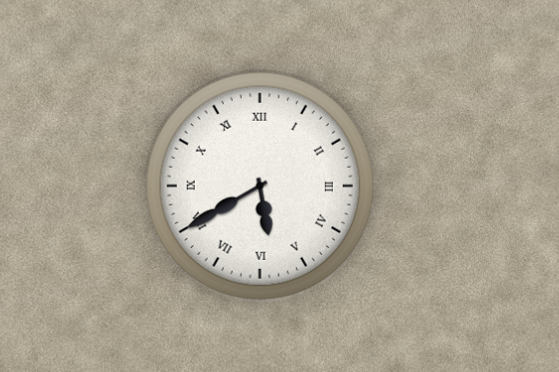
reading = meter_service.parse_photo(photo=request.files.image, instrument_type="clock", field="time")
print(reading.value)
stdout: 5:40
